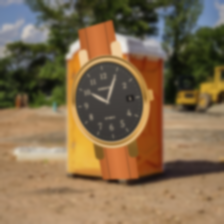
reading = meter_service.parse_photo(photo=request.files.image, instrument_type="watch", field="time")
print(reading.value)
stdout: 10:05
